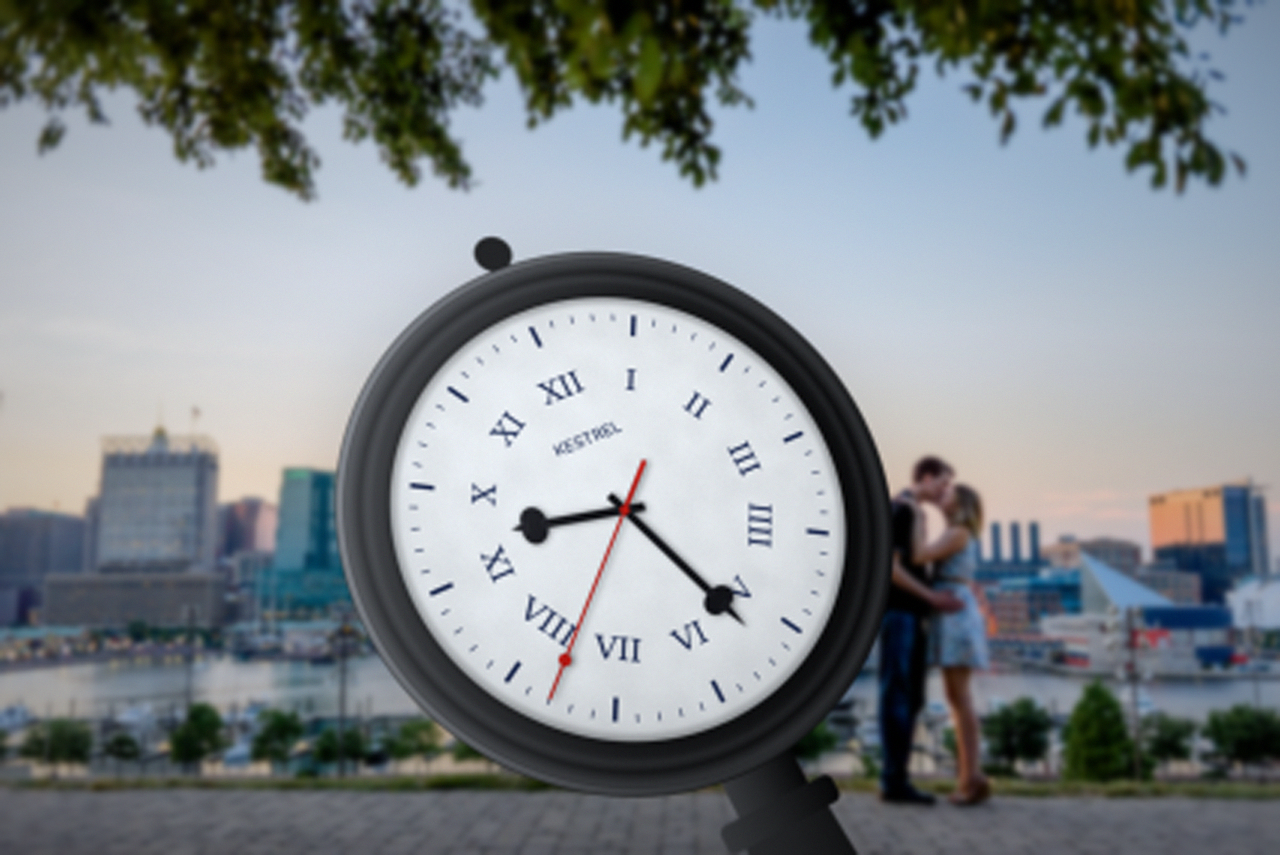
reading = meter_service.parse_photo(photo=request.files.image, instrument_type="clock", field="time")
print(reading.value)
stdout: 9:26:38
